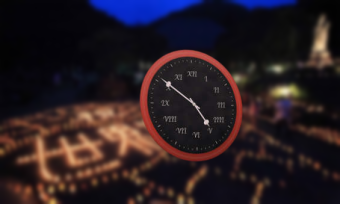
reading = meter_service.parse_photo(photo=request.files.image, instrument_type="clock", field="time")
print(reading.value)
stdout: 4:51
